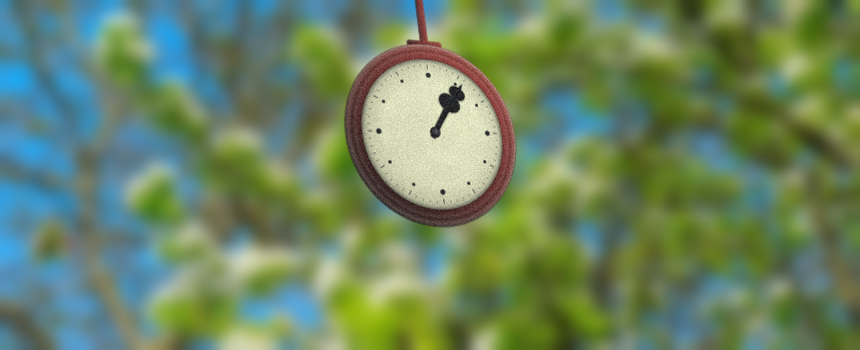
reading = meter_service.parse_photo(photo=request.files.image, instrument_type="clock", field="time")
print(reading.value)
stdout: 1:06
